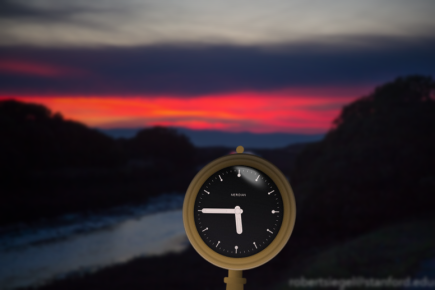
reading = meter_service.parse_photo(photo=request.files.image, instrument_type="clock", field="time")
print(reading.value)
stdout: 5:45
